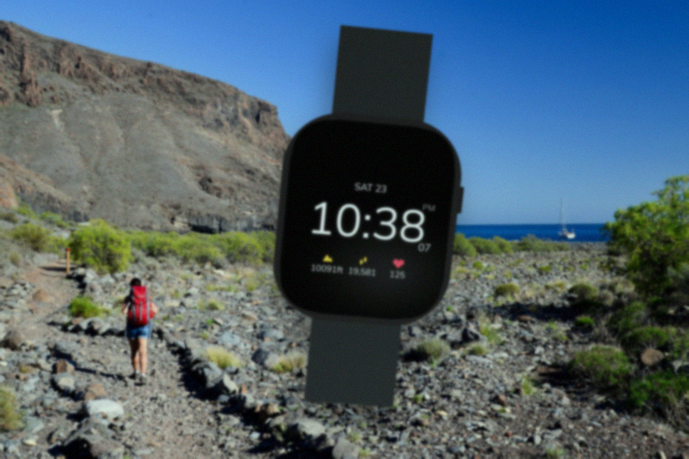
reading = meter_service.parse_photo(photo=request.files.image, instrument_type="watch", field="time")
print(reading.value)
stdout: 10:38
